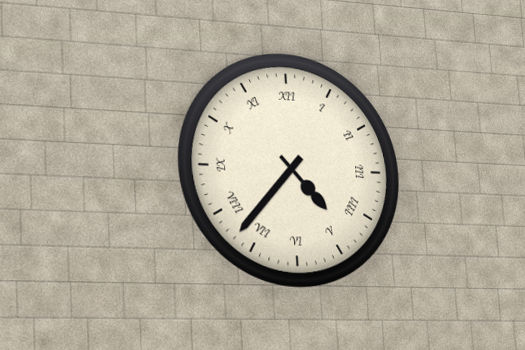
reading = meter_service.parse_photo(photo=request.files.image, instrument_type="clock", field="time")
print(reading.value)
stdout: 4:37
